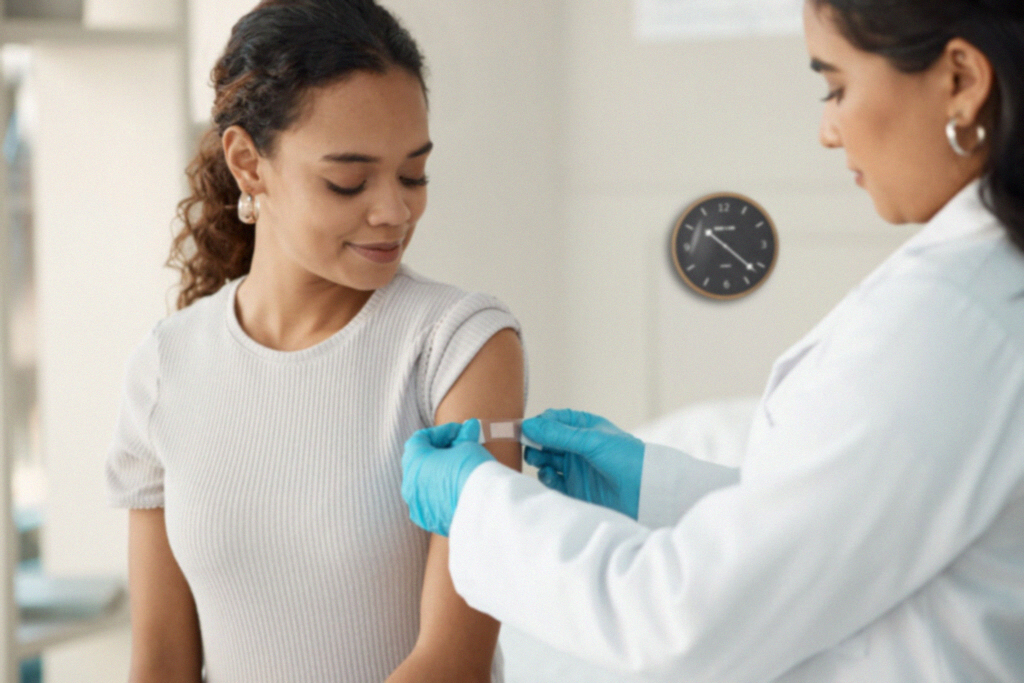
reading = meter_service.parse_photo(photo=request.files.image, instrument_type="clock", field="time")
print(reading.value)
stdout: 10:22
